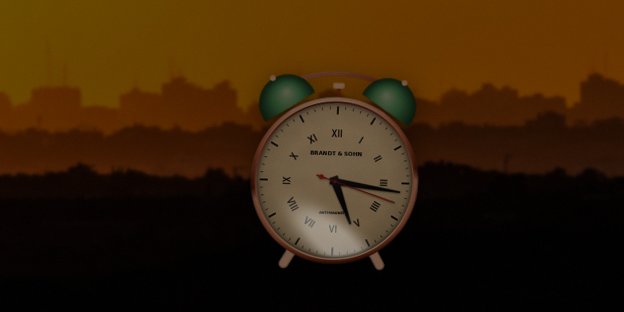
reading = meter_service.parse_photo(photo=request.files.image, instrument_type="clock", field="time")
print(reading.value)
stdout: 5:16:18
